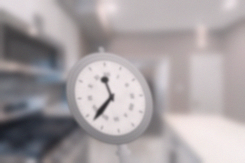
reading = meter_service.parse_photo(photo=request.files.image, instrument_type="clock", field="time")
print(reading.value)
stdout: 11:38
